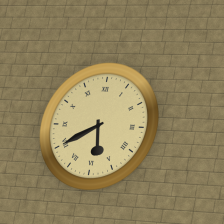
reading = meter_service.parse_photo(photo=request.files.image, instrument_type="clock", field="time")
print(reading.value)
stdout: 5:40
